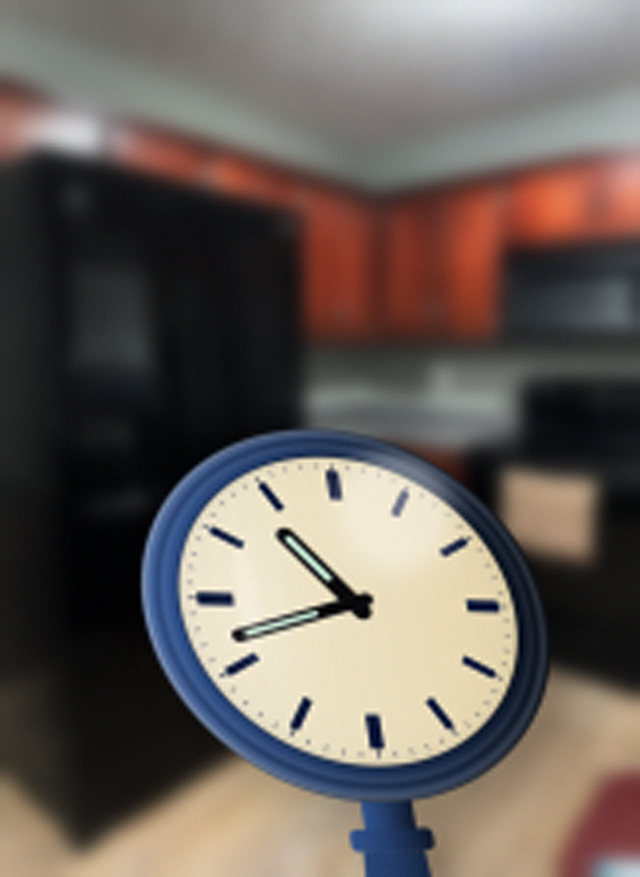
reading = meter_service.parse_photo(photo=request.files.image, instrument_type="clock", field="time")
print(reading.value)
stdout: 10:42
